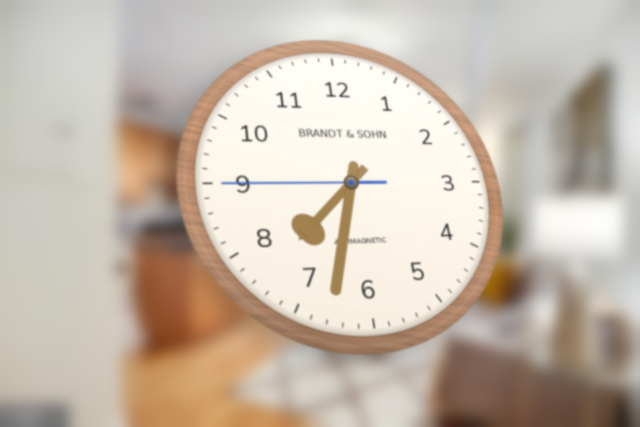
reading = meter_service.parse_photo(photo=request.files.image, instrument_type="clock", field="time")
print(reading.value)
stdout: 7:32:45
